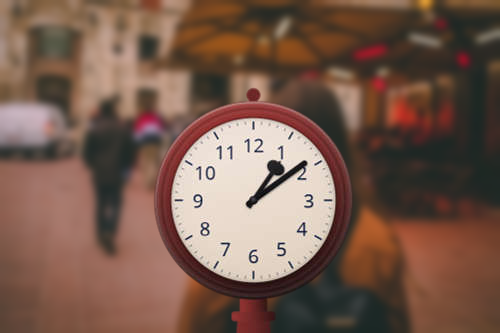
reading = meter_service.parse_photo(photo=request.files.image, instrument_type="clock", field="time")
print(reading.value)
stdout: 1:09
